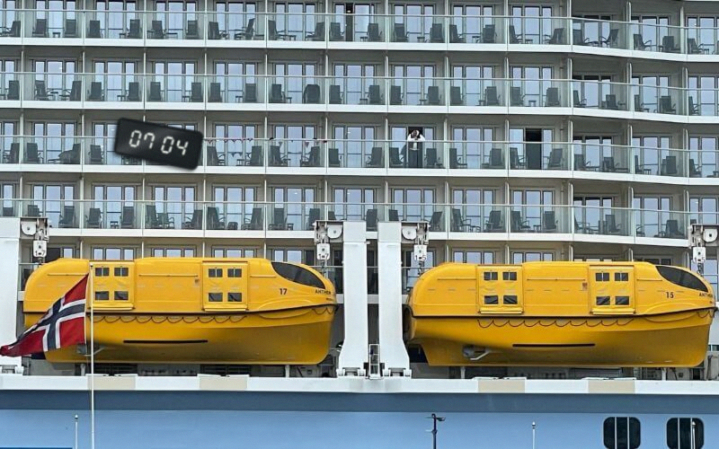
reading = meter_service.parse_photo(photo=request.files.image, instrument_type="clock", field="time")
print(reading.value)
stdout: 7:04
